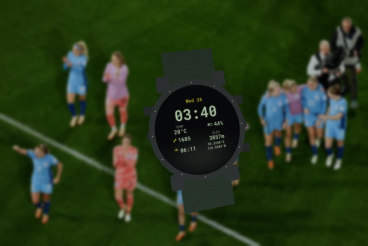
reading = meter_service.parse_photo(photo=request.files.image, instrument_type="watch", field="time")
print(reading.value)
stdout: 3:40
